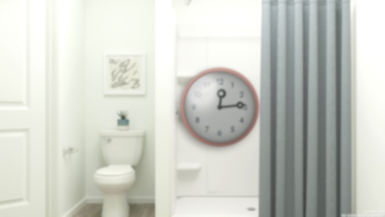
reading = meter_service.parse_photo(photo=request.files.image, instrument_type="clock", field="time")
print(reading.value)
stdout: 12:14
